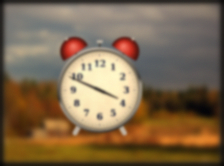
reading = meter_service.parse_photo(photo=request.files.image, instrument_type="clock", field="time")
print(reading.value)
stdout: 3:49
